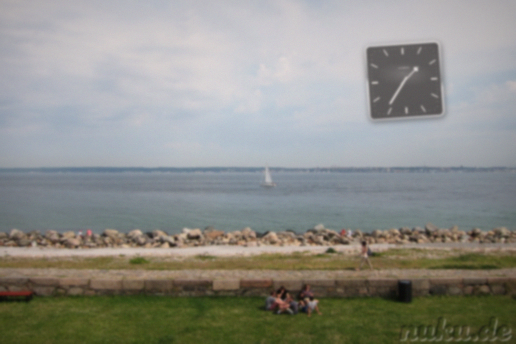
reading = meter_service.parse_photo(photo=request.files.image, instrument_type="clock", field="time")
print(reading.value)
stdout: 1:36
